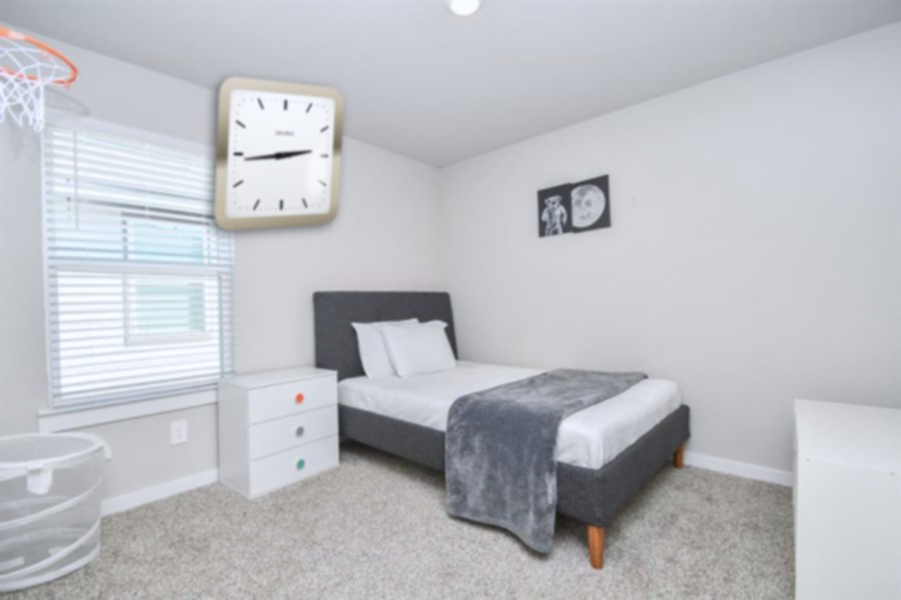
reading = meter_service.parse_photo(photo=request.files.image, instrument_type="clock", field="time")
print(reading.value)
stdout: 2:44
